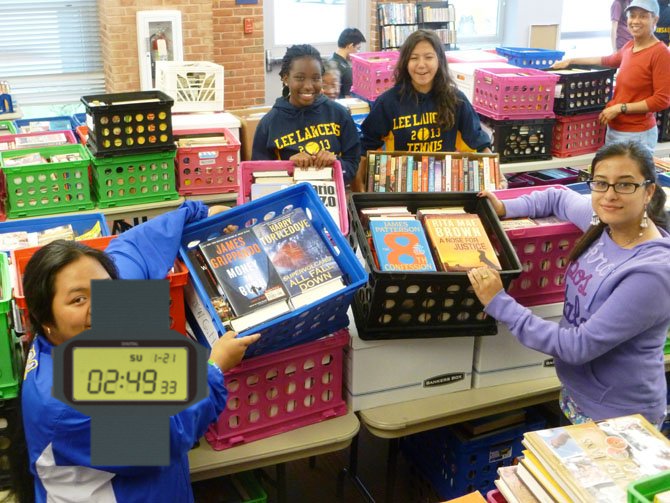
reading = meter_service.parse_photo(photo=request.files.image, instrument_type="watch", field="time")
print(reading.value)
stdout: 2:49:33
